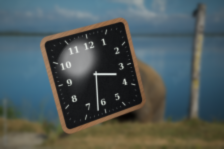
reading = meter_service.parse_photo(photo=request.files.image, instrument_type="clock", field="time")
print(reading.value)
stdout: 3:32
